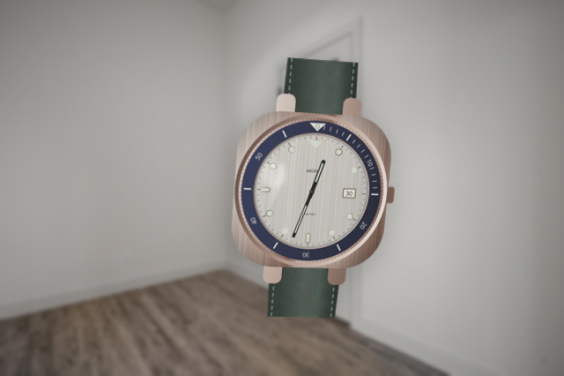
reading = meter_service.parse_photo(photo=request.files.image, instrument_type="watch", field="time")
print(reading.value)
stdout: 12:33
